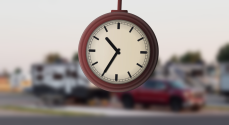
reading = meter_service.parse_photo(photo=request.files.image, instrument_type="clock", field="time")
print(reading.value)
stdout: 10:35
